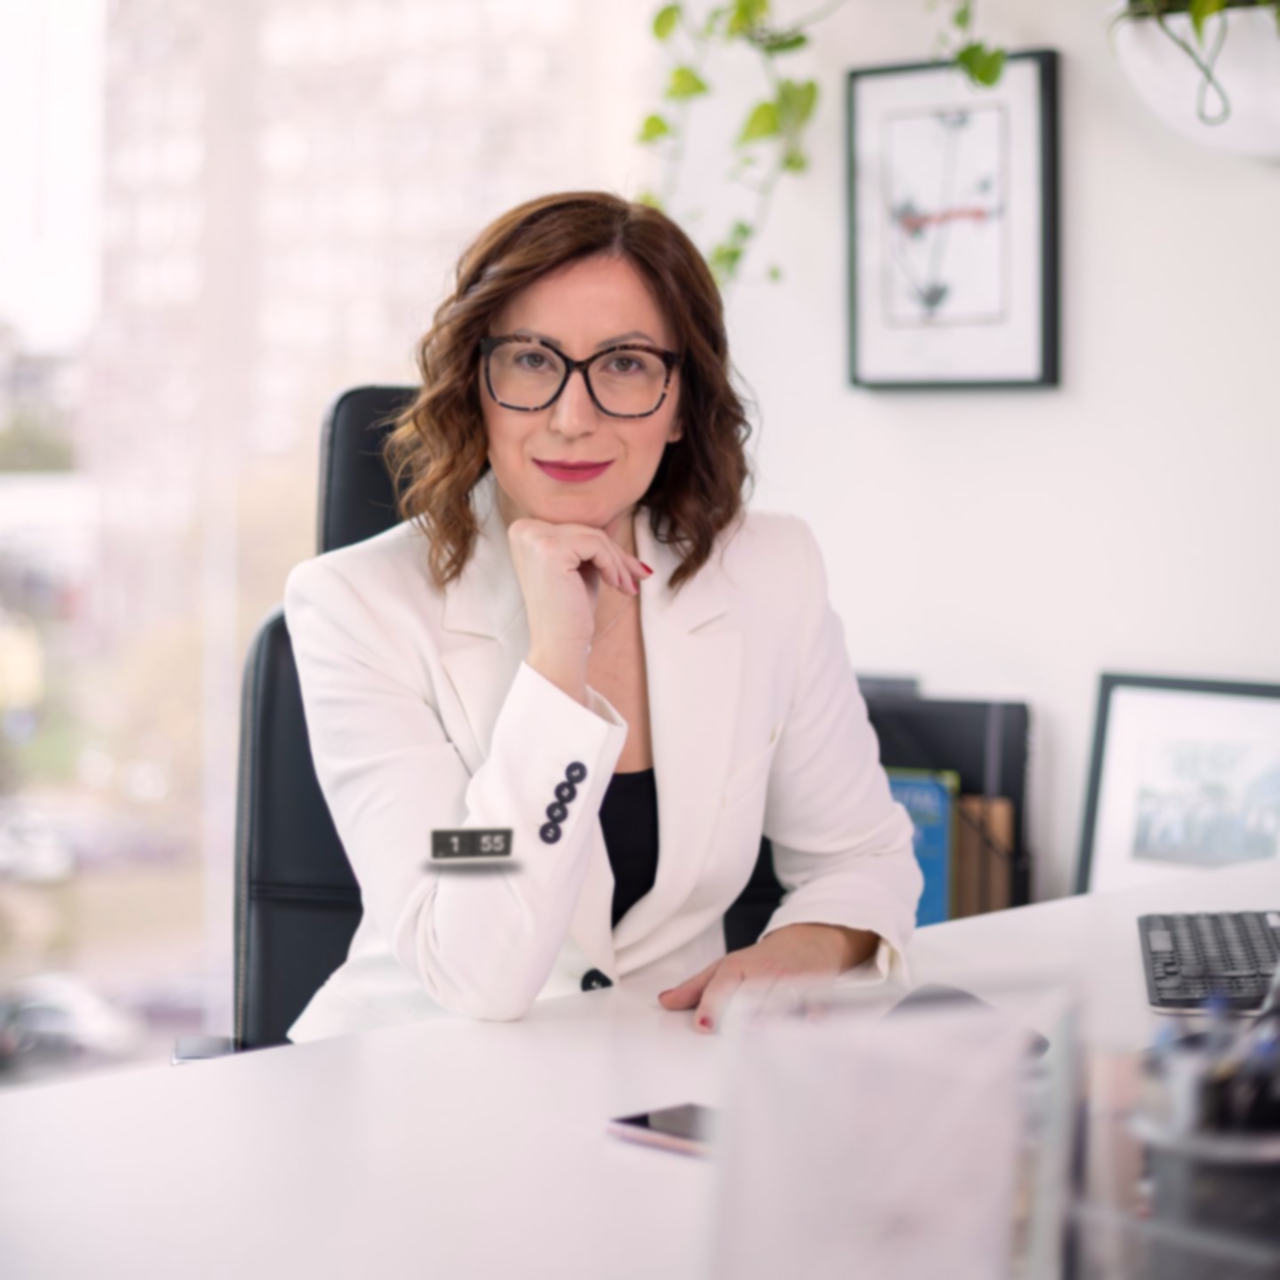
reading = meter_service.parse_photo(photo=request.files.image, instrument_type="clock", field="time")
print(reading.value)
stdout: 1:55
